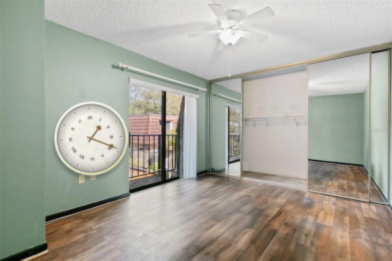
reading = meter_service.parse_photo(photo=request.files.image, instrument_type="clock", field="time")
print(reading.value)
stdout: 1:19
